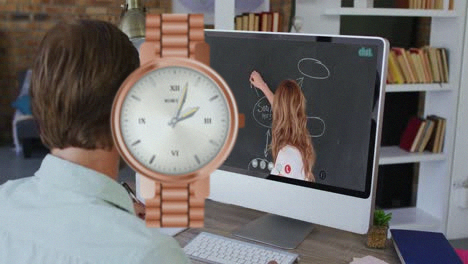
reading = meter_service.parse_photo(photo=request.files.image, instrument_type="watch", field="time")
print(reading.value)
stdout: 2:03
